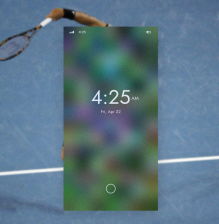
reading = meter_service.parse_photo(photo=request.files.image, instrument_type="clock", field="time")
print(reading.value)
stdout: 4:25
